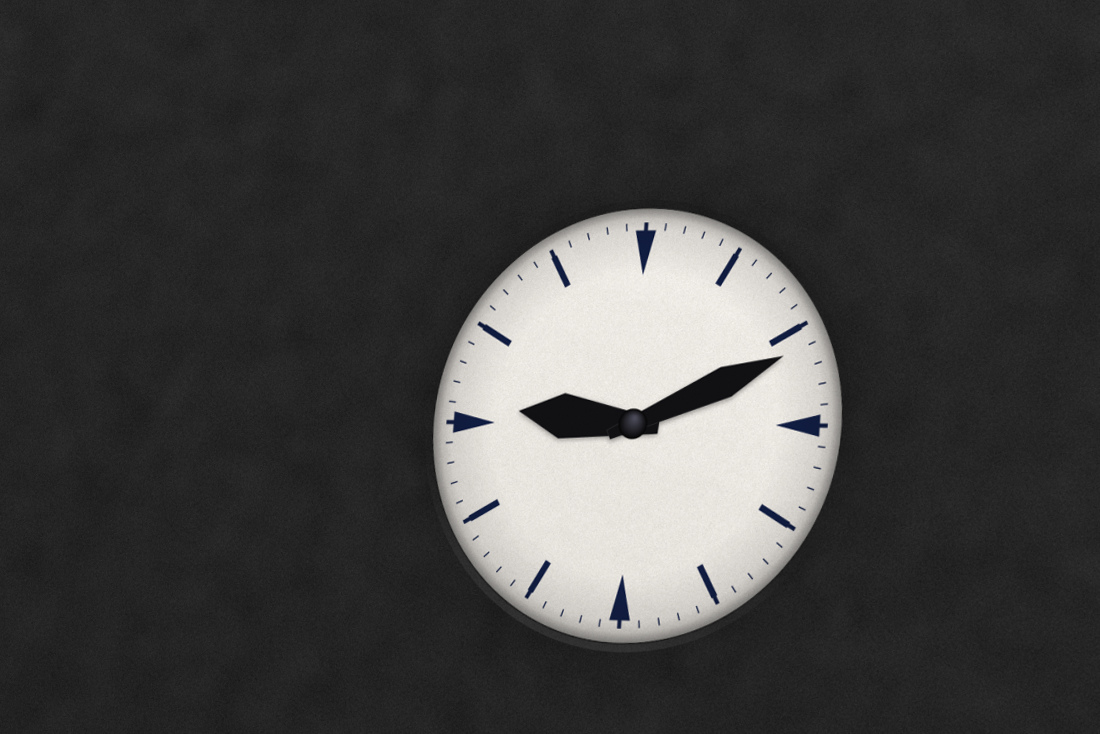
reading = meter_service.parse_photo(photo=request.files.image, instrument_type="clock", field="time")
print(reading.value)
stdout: 9:11
